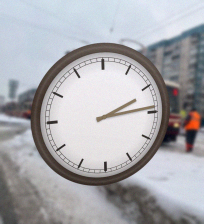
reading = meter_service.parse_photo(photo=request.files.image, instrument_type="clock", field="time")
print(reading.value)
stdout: 2:14
